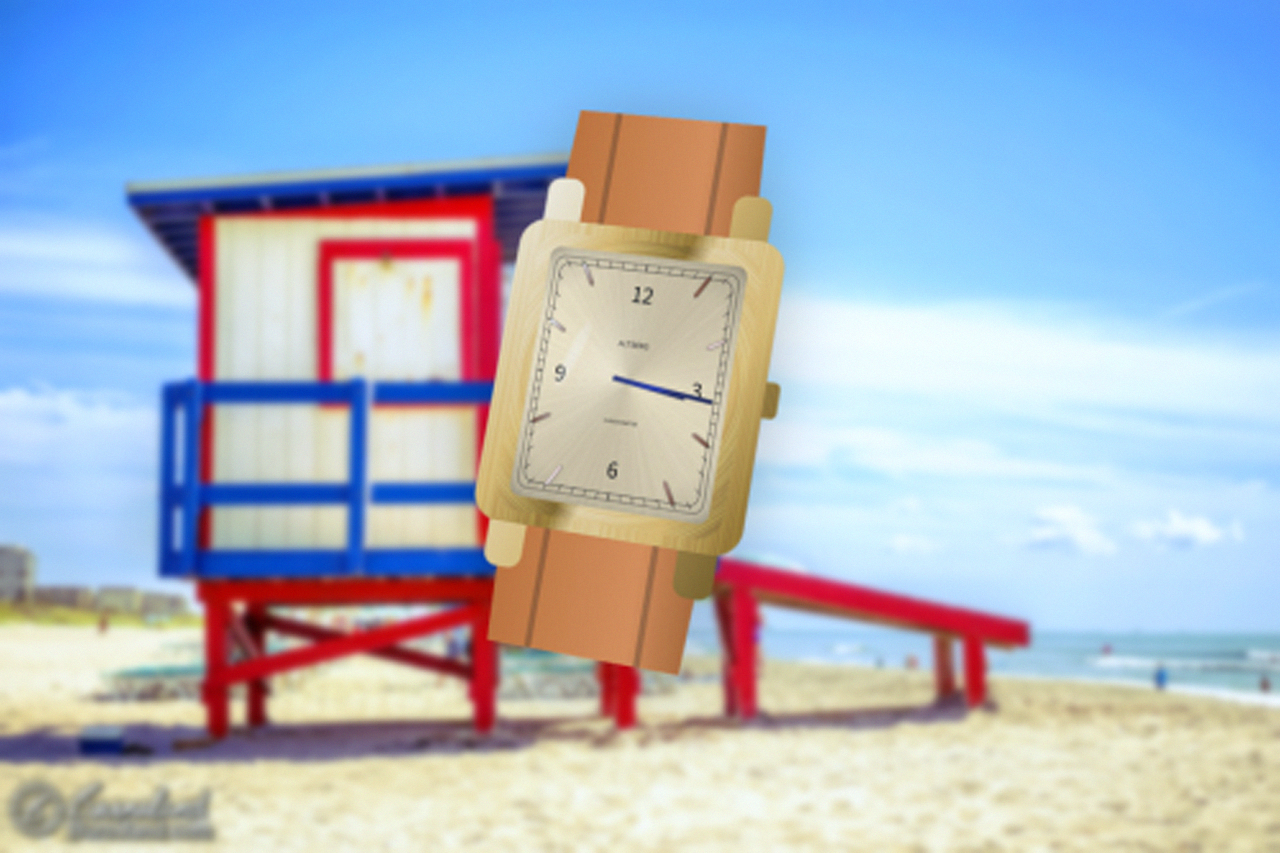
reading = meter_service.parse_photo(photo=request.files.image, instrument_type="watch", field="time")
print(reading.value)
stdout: 3:16
